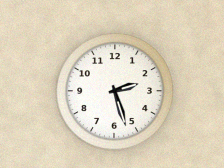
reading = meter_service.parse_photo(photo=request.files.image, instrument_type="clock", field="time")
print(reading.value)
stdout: 2:27
